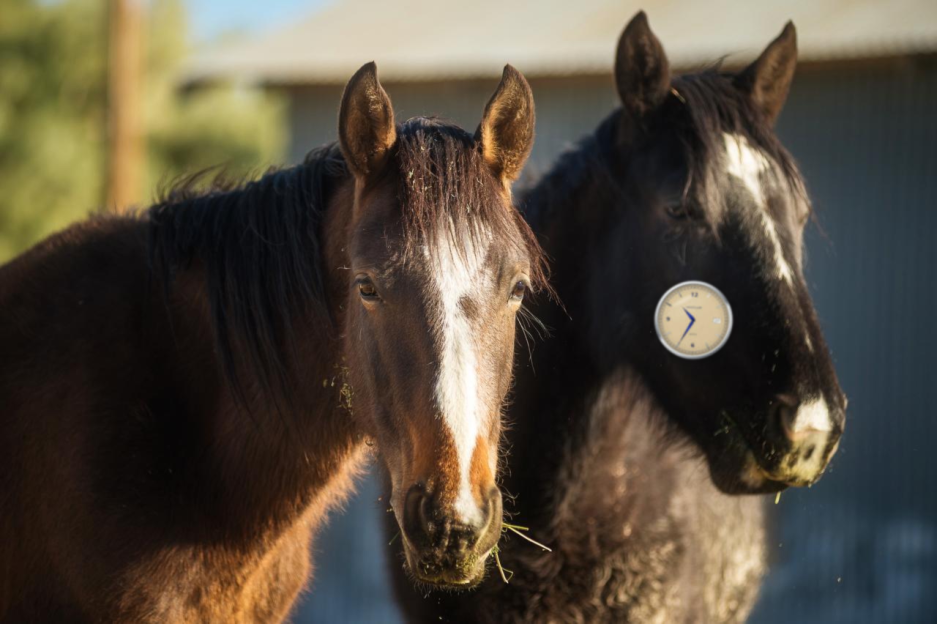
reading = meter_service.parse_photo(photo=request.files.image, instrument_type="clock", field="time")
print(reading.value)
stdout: 10:35
